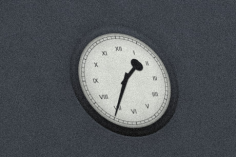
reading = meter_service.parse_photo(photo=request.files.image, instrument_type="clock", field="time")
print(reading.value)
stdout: 1:35
